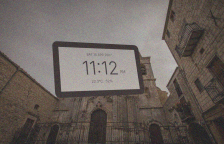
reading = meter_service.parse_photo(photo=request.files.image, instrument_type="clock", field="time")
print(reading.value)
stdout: 11:12
